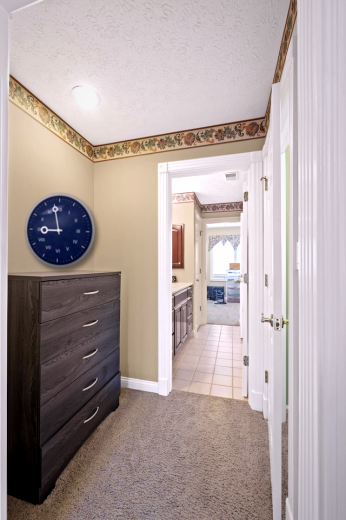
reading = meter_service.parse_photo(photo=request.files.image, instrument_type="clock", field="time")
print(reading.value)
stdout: 8:58
